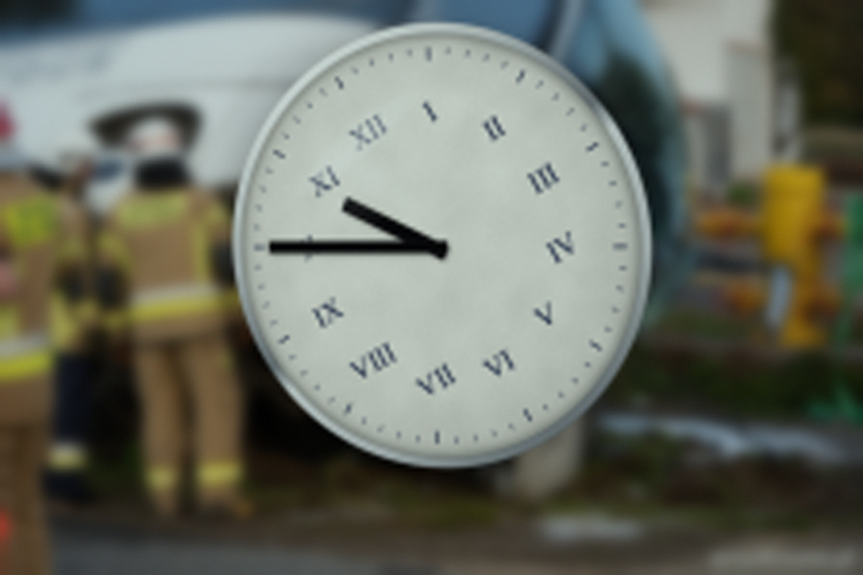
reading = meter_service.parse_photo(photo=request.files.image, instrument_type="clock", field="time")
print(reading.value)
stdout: 10:50
